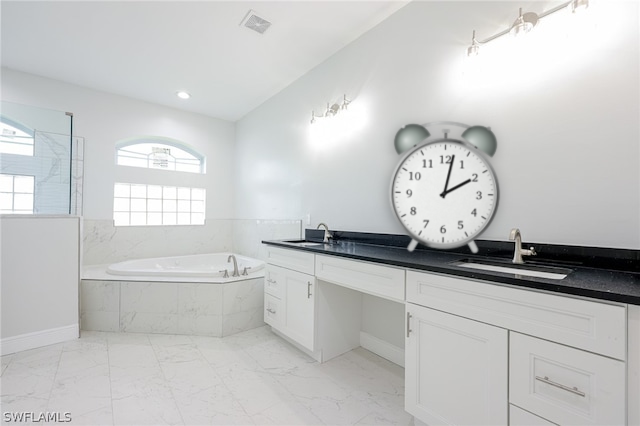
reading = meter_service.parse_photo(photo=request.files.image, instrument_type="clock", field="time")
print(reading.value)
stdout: 2:02
